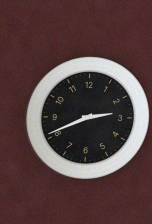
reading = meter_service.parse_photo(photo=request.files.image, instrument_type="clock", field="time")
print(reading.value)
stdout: 2:41
